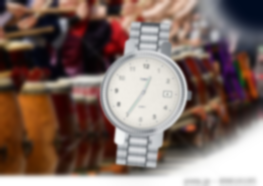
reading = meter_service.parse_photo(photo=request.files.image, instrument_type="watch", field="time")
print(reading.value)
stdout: 12:35
